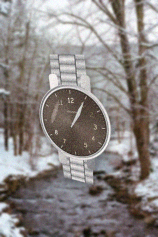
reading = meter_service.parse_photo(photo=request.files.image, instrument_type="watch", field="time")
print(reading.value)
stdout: 1:05
